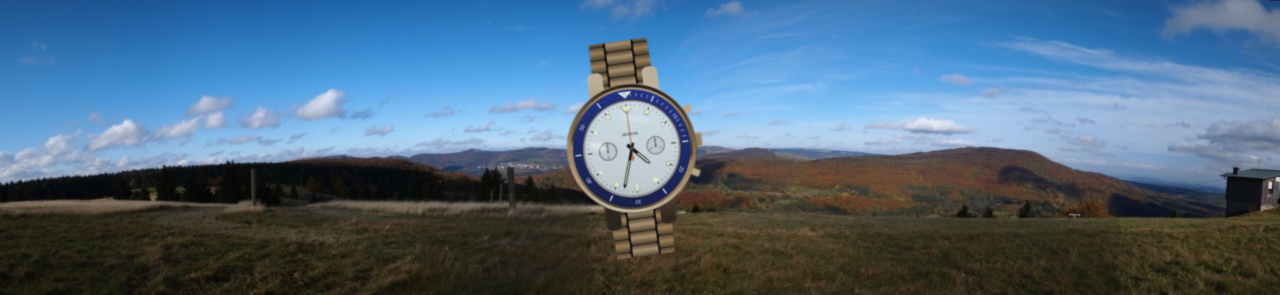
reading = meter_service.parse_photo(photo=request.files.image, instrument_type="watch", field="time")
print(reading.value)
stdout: 4:33
